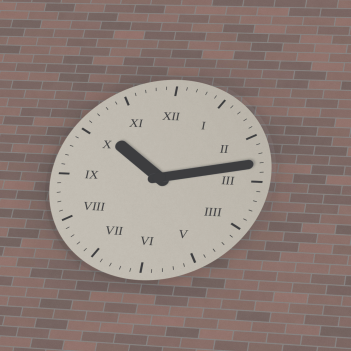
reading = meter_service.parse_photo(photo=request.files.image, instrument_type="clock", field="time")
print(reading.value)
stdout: 10:13
